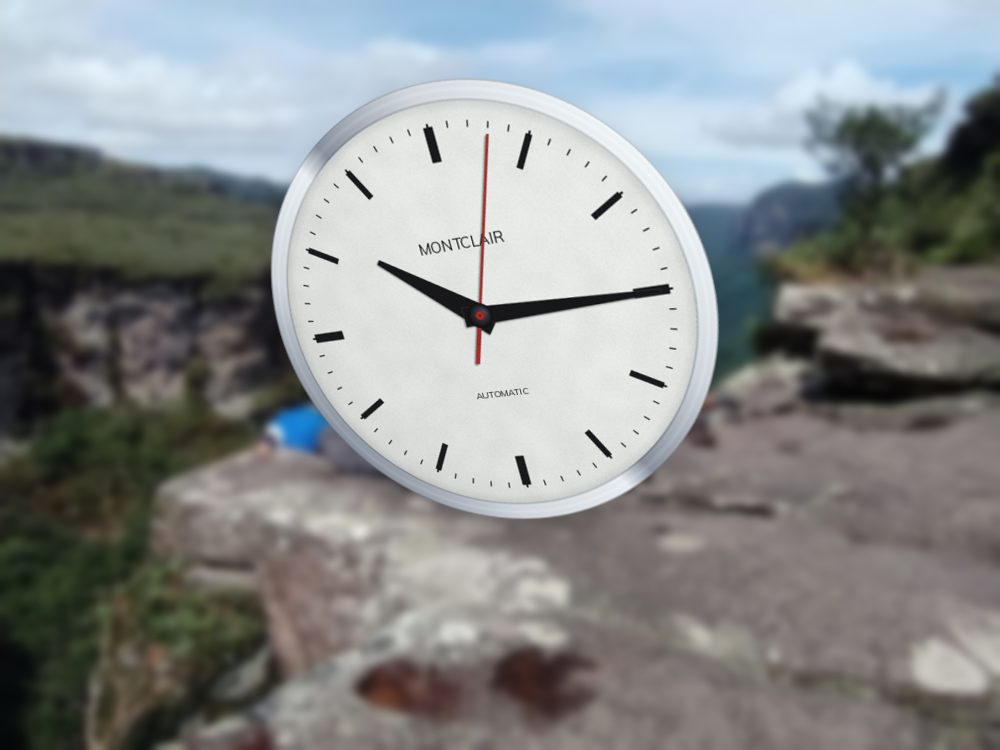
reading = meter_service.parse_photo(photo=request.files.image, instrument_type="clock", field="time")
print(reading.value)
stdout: 10:15:03
